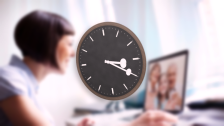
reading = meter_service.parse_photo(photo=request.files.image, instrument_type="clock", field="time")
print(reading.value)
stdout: 3:20
